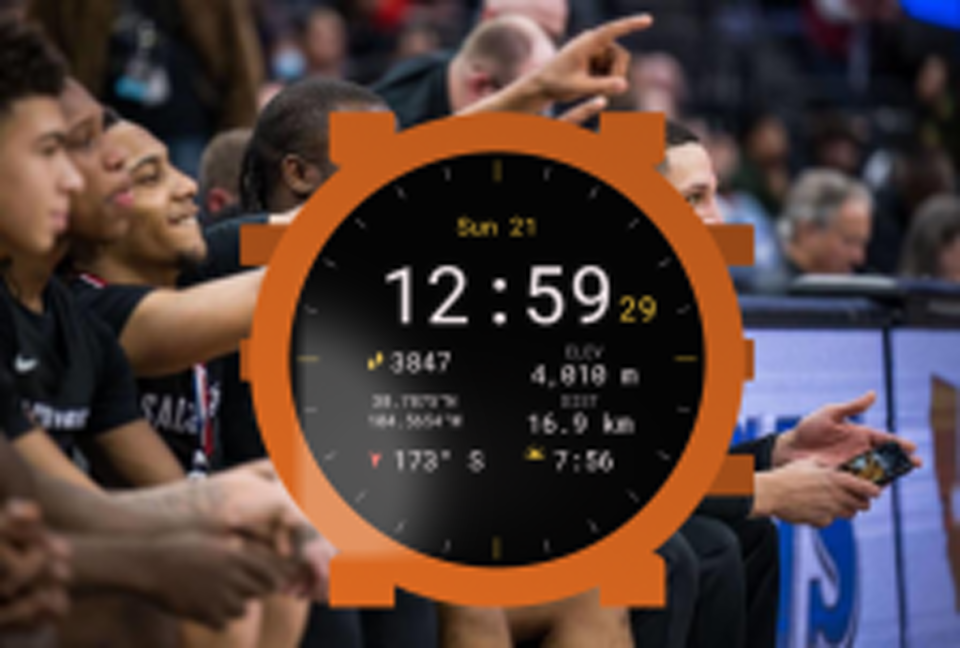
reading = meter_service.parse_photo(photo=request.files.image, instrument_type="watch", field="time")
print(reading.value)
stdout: 12:59:29
